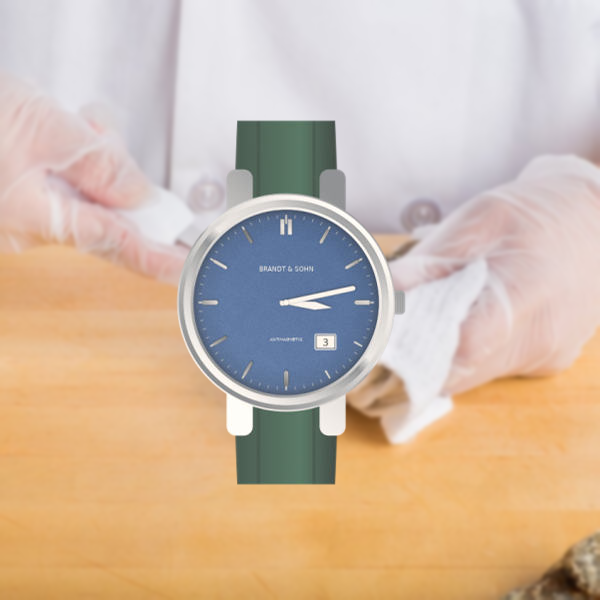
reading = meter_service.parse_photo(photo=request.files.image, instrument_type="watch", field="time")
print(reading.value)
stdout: 3:13
